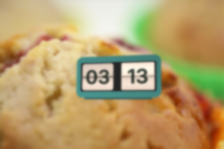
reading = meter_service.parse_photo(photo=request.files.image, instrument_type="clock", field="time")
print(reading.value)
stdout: 3:13
